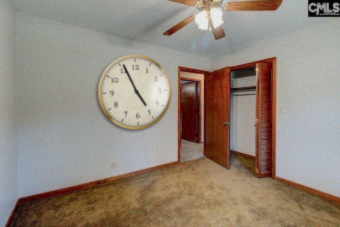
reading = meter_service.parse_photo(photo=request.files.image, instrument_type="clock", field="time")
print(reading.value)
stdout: 4:56
